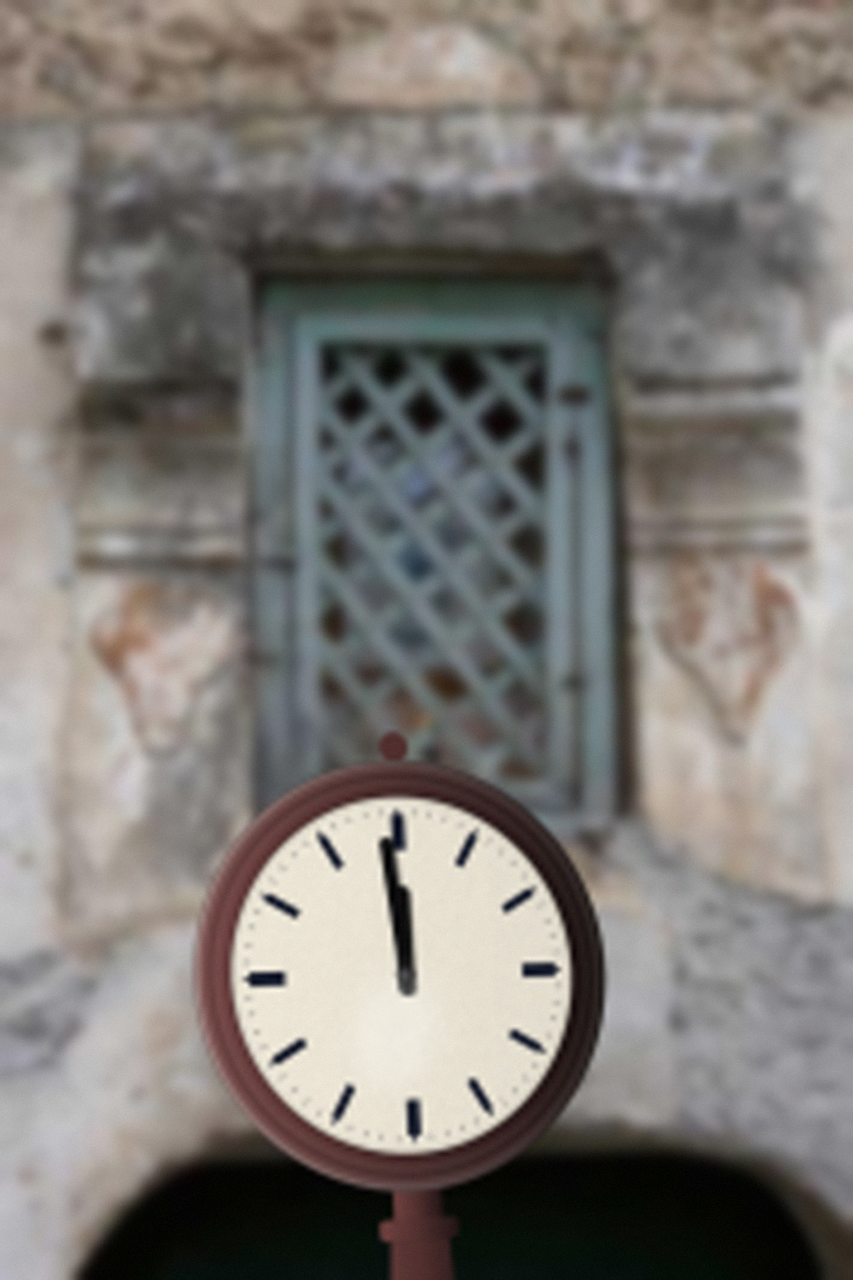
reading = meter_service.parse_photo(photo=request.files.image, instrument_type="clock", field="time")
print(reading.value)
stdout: 11:59
